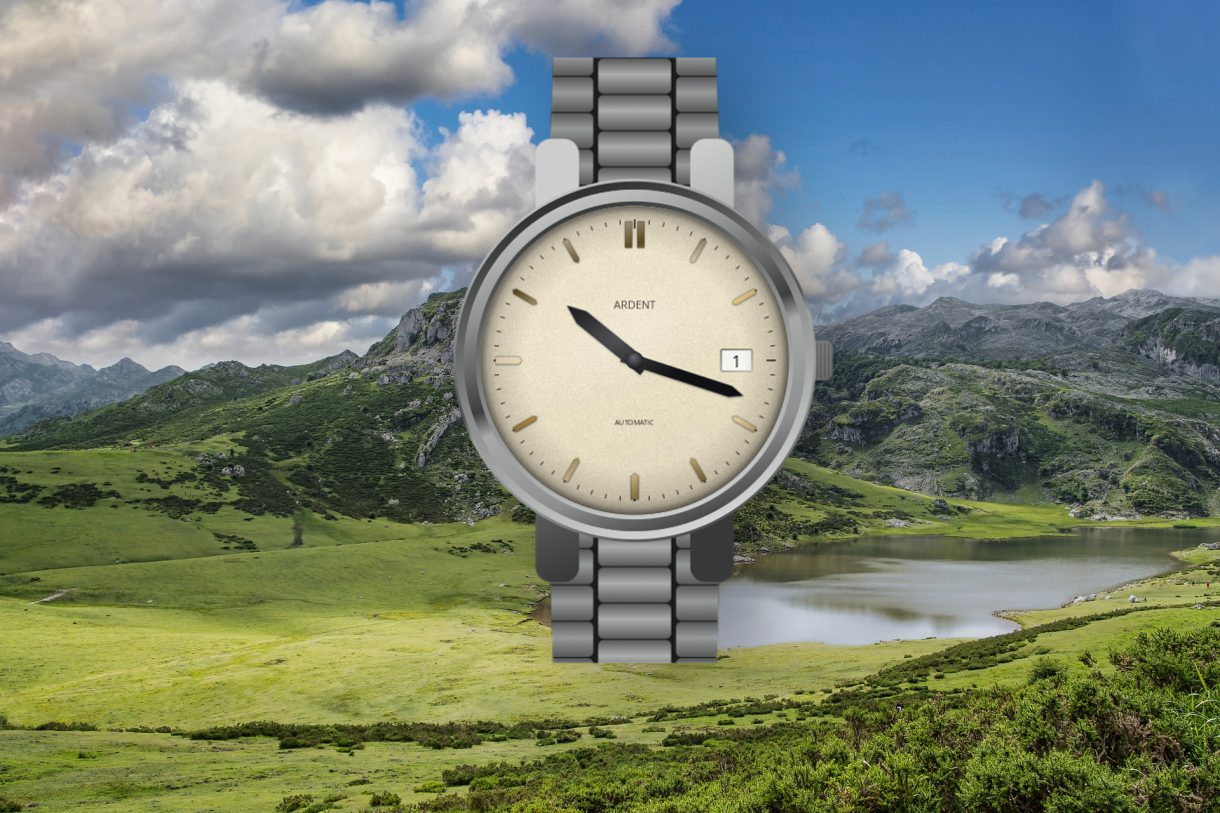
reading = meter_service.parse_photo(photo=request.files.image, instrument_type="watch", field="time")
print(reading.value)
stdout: 10:18
